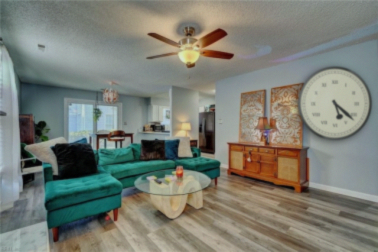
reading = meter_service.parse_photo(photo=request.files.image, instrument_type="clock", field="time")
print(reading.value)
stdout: 5:22
